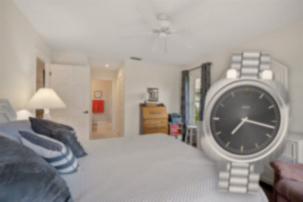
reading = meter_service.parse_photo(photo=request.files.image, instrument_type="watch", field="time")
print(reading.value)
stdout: 7:17
